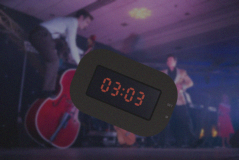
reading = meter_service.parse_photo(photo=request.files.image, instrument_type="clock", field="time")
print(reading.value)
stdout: 3:03
